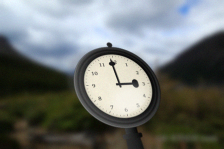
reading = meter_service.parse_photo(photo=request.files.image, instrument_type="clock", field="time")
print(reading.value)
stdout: 2:59
